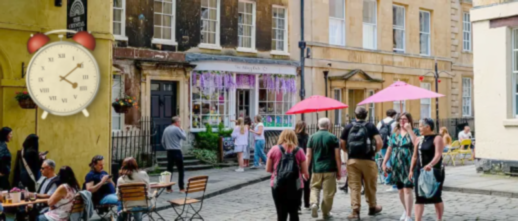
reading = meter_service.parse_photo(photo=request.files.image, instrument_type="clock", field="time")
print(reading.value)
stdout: 4:09
